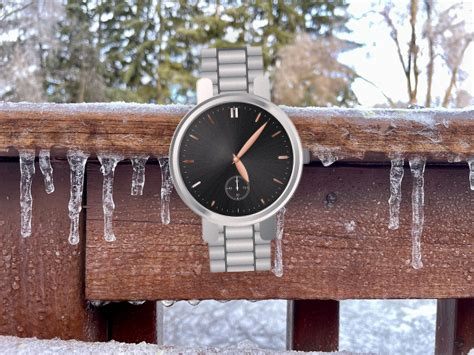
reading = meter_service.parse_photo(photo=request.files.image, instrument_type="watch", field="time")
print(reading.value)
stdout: 5:07
